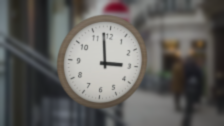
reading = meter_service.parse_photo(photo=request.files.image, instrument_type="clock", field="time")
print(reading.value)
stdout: 2:58
